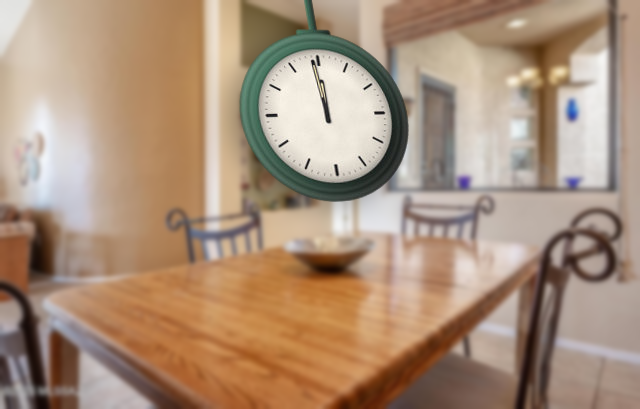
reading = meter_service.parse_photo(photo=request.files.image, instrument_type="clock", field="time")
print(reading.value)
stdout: 11:59
